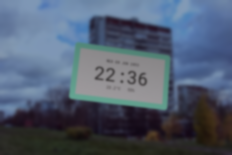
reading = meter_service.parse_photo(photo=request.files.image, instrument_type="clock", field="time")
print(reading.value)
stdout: 22:36
